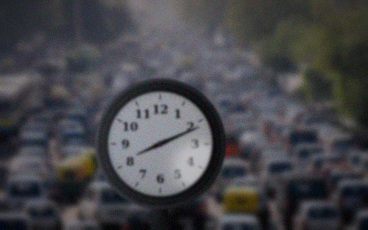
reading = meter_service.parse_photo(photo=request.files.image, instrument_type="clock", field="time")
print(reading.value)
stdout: 8:11
